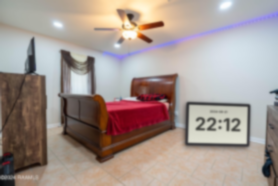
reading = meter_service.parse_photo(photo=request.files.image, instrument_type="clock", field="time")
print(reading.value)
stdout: 22:12
